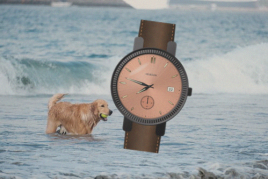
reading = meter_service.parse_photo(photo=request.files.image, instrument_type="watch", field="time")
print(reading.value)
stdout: 7:47
